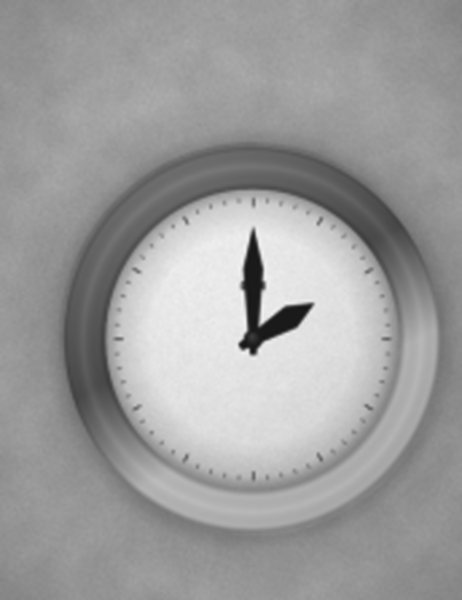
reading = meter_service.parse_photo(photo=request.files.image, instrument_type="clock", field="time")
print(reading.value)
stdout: 2:00
